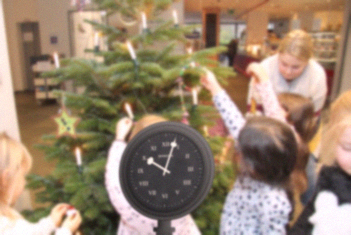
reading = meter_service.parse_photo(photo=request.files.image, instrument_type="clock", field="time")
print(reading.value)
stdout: 10:03
